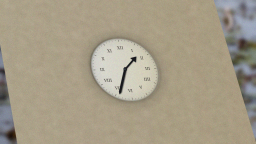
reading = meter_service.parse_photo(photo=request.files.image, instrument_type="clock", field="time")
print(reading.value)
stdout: 1:34
